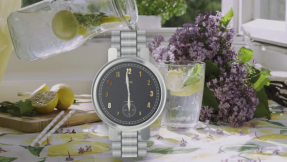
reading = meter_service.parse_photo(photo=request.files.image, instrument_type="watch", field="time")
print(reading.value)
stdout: 5:59
